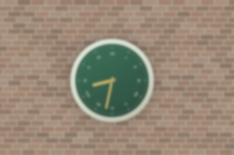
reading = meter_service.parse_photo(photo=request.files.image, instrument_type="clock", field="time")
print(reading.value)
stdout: 8:32
